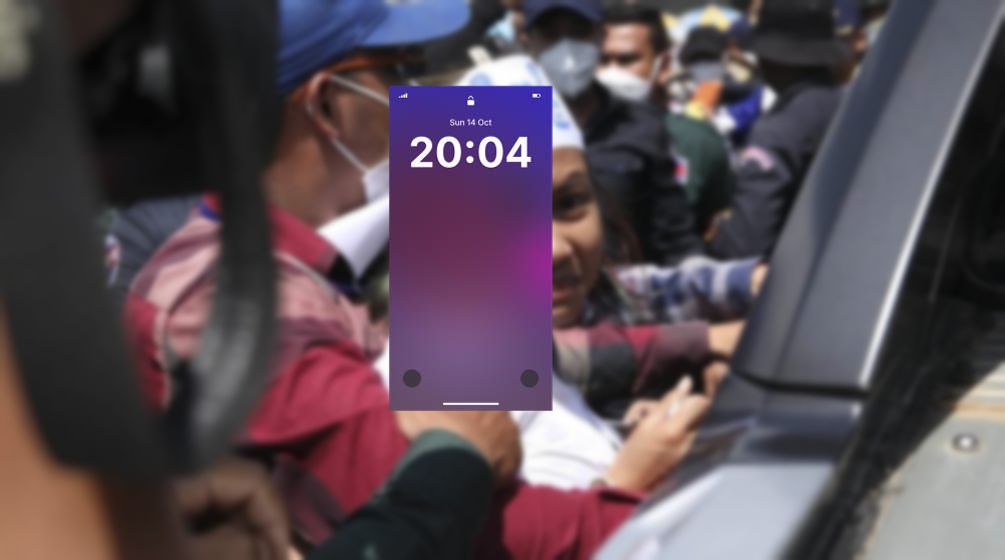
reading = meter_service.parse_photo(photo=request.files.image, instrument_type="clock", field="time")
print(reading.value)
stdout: 20:04
